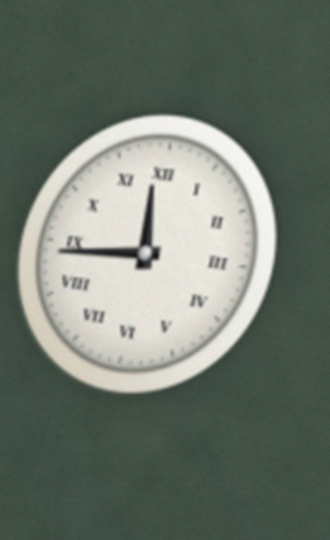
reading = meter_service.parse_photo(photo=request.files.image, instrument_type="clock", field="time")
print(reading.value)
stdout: 11:44
